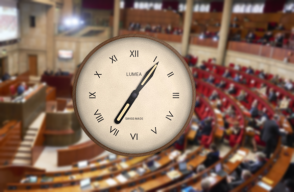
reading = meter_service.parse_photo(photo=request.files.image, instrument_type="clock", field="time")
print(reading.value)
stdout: 7:06
